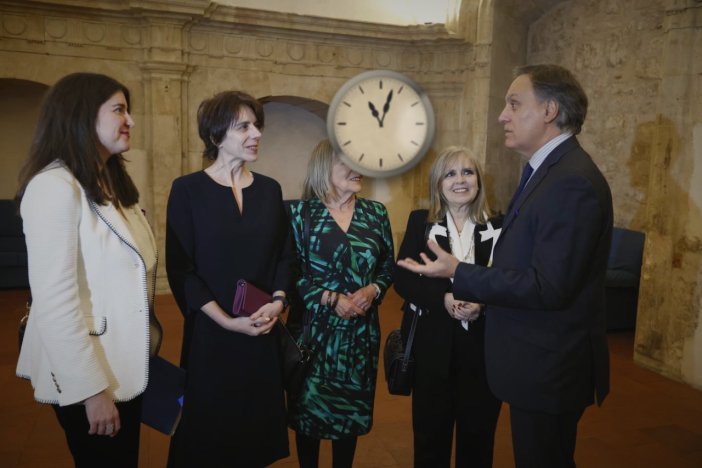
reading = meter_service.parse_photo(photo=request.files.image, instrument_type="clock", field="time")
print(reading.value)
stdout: 11:03
